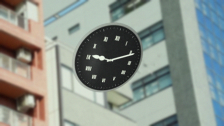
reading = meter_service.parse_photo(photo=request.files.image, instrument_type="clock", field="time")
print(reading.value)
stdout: 9:11
